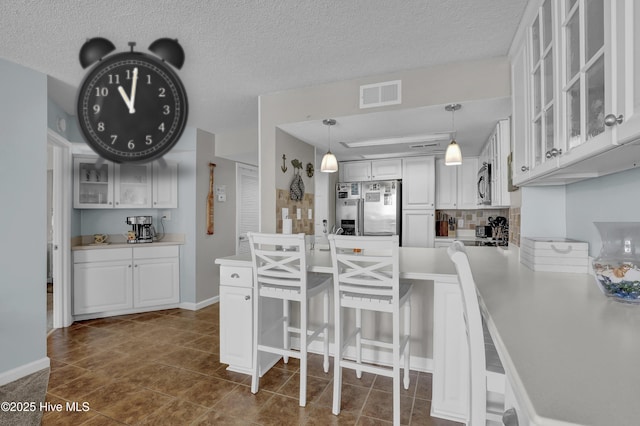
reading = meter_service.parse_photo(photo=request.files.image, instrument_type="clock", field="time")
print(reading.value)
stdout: 11:01
